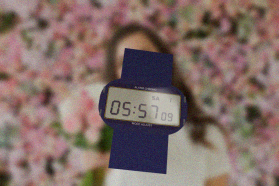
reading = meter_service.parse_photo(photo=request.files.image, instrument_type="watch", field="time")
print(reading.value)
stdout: 5:57:09
